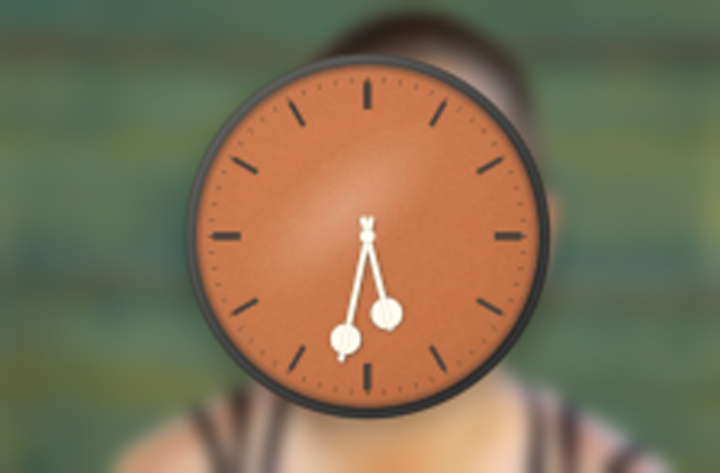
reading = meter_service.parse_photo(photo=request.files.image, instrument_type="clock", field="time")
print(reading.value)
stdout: 5:32
